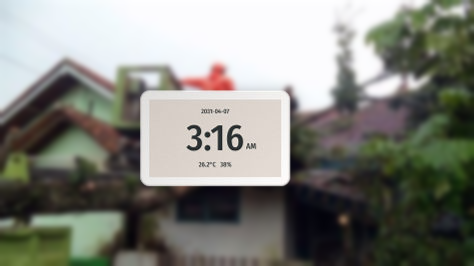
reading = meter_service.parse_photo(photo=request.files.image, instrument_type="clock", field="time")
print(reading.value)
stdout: 3:16
